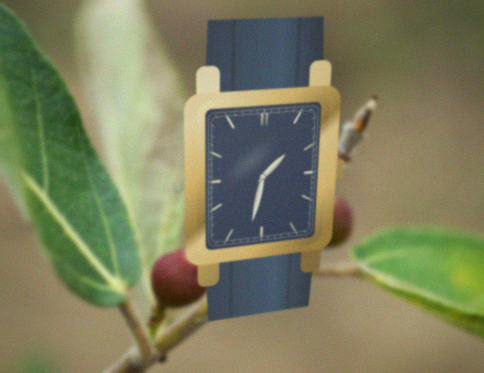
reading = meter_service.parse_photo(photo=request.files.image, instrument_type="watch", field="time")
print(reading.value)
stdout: 1:32
